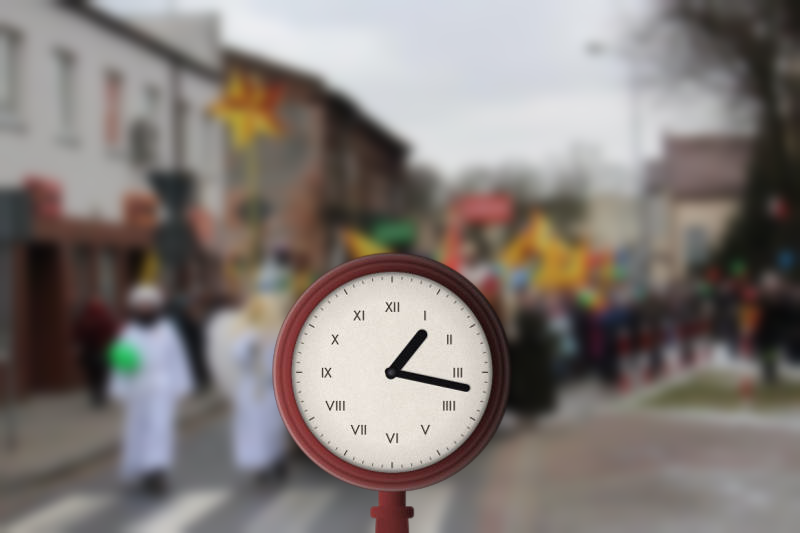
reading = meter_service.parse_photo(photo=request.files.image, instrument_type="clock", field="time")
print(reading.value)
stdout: 1:17
